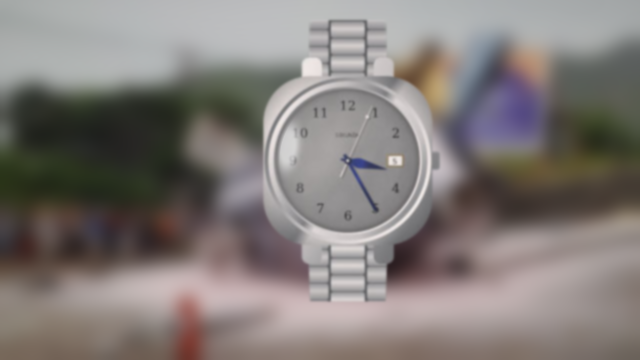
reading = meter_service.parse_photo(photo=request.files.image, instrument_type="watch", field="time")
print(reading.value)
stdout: 3:25:04
